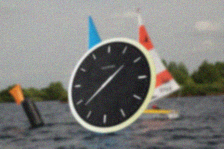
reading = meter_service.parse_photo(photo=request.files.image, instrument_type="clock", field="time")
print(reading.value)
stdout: 1:38
